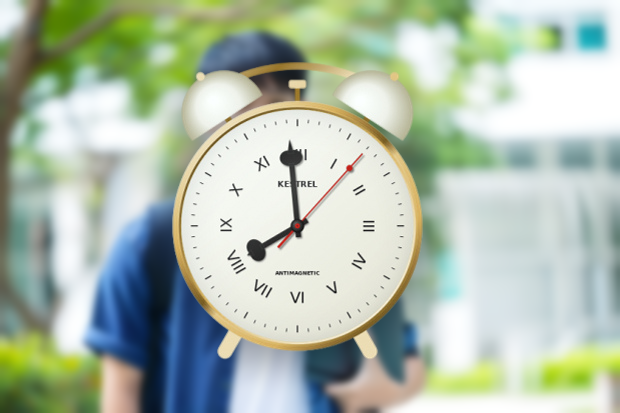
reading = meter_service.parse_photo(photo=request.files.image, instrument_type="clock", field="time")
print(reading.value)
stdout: 7:59:07
